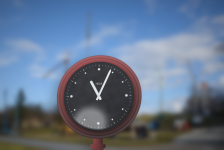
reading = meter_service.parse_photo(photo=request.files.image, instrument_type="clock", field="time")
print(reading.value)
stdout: 11:04
